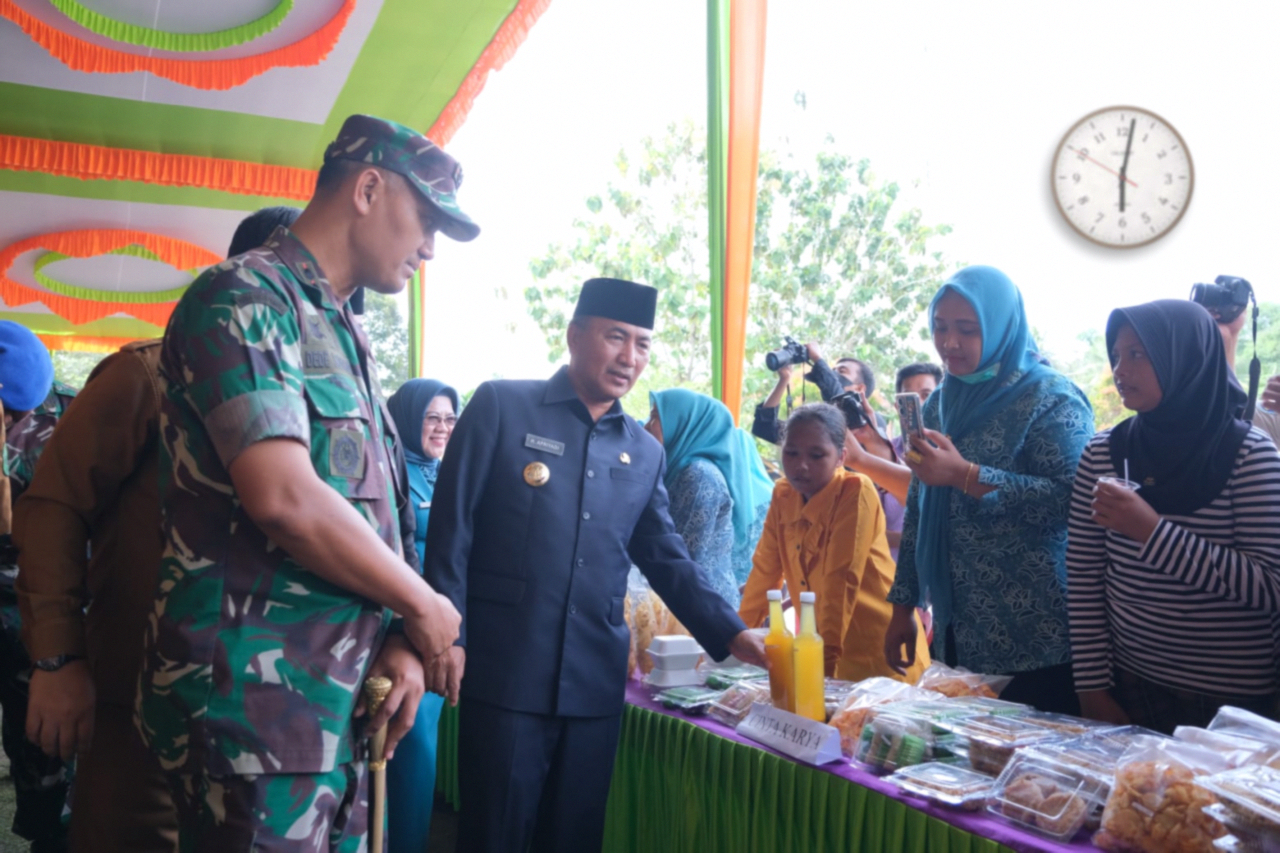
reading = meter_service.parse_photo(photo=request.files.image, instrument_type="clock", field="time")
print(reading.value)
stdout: 6:01:50
